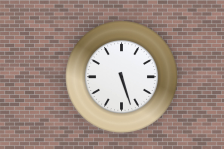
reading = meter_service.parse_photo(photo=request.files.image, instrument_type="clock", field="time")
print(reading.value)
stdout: 5:27
